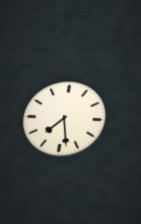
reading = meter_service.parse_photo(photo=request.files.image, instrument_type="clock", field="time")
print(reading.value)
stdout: 7:28
